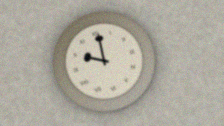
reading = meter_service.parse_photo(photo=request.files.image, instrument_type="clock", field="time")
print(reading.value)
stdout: 10:01
